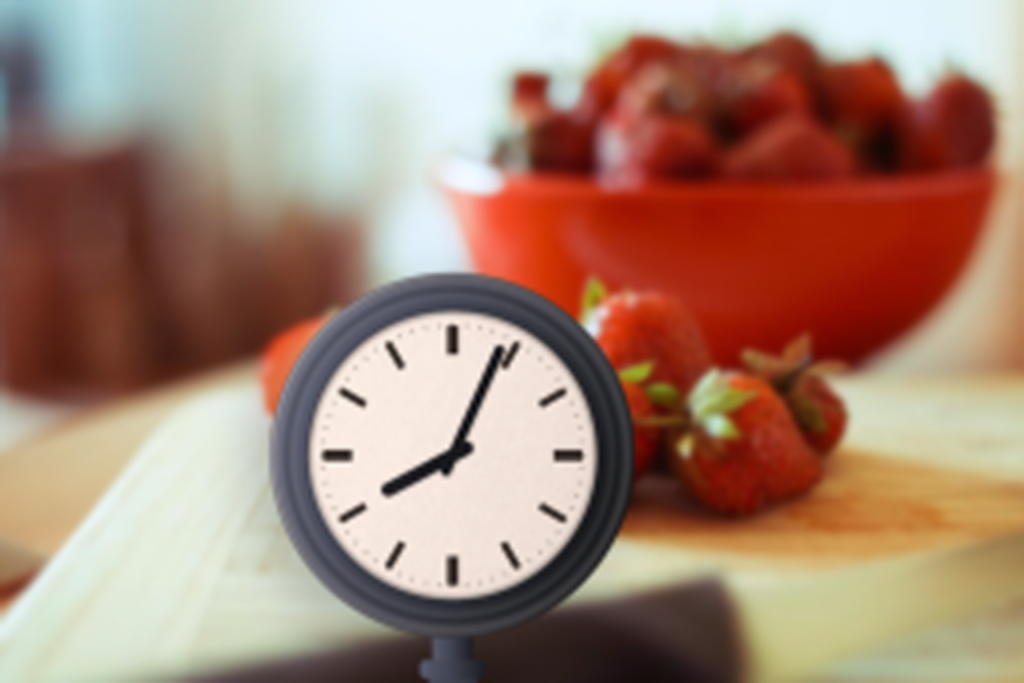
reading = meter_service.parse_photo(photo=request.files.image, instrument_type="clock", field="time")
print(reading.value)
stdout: 8:04
